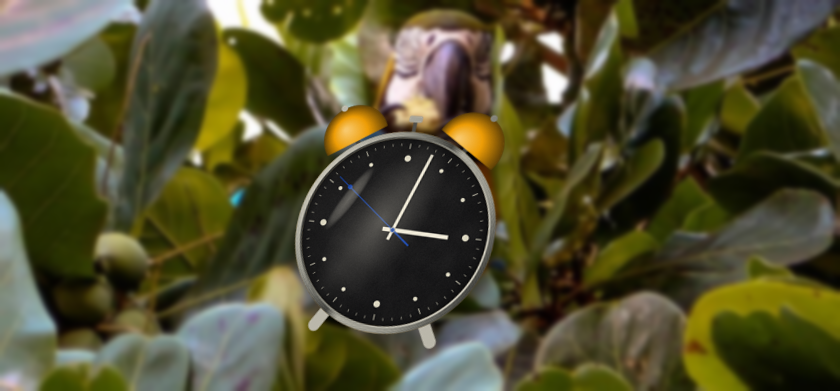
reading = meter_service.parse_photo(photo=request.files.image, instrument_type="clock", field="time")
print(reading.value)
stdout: 3:02:51
